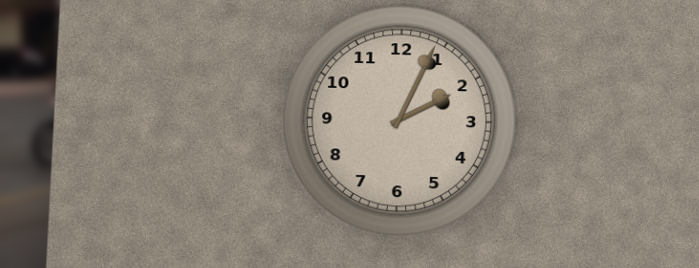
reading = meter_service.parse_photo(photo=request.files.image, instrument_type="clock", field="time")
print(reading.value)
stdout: 2:04
